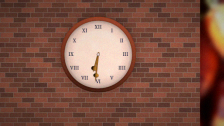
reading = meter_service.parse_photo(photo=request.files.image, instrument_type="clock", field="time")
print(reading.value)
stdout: 6:31
